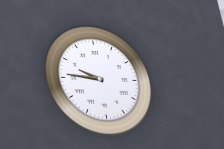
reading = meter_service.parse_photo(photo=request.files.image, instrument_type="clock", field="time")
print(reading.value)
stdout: 9:46
